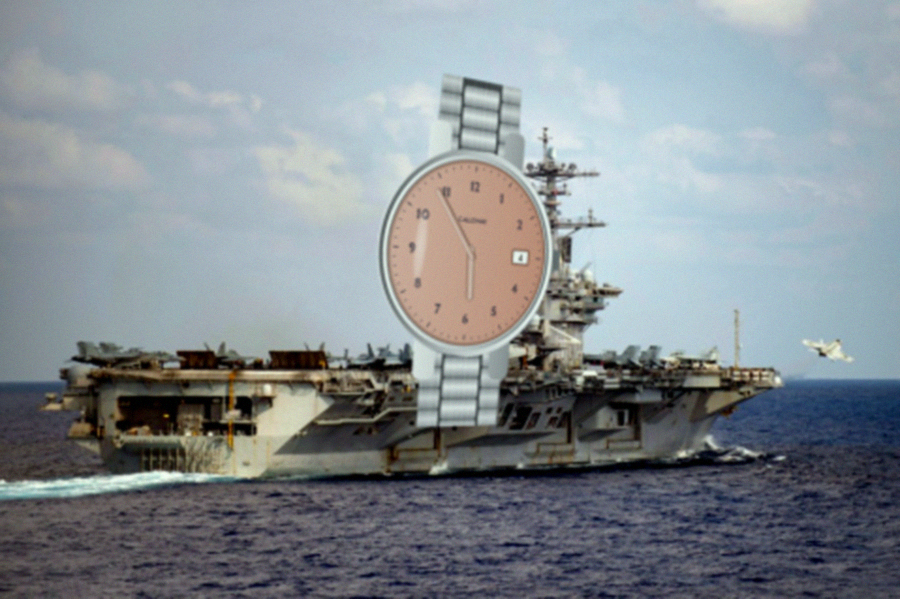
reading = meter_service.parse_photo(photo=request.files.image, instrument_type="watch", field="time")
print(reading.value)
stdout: 5:54
